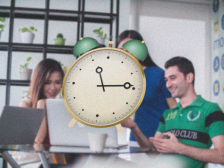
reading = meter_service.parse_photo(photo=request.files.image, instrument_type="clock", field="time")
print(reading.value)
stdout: 11:14
